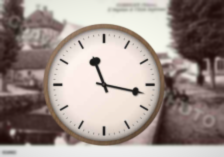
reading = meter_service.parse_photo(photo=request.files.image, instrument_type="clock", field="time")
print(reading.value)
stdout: 11:17
